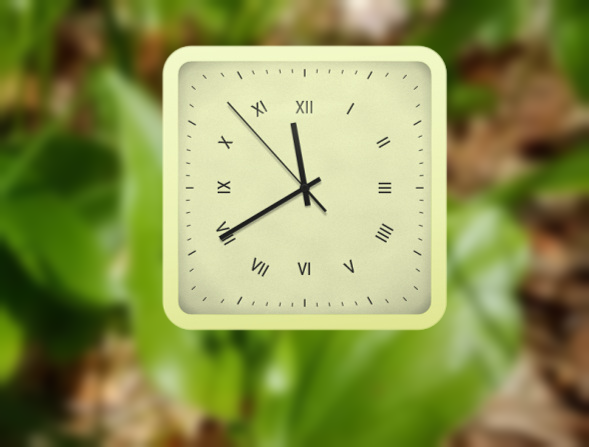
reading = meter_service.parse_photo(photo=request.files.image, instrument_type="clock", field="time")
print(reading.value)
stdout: 11:39:53
